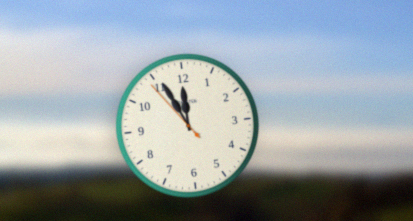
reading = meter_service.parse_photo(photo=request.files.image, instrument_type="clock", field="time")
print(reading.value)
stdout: 11:55:54
